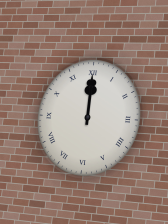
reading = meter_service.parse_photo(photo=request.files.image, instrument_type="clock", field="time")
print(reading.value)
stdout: 12:00
